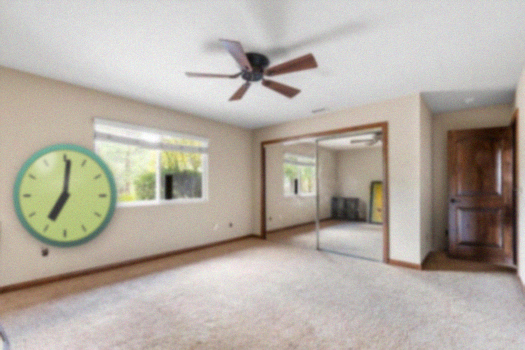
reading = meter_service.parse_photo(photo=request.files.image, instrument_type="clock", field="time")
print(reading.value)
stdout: 7:01
